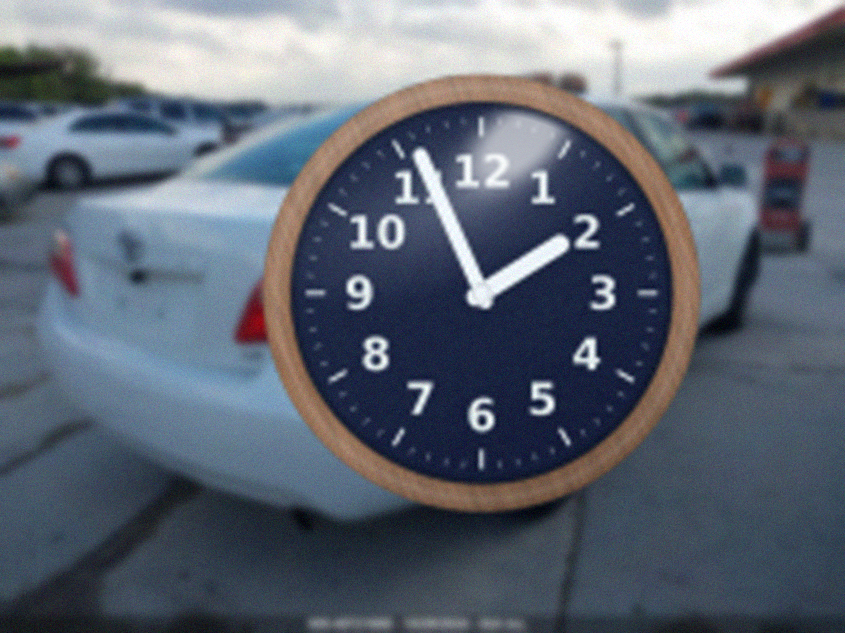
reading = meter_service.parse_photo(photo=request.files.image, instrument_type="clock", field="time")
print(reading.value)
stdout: 1:56
